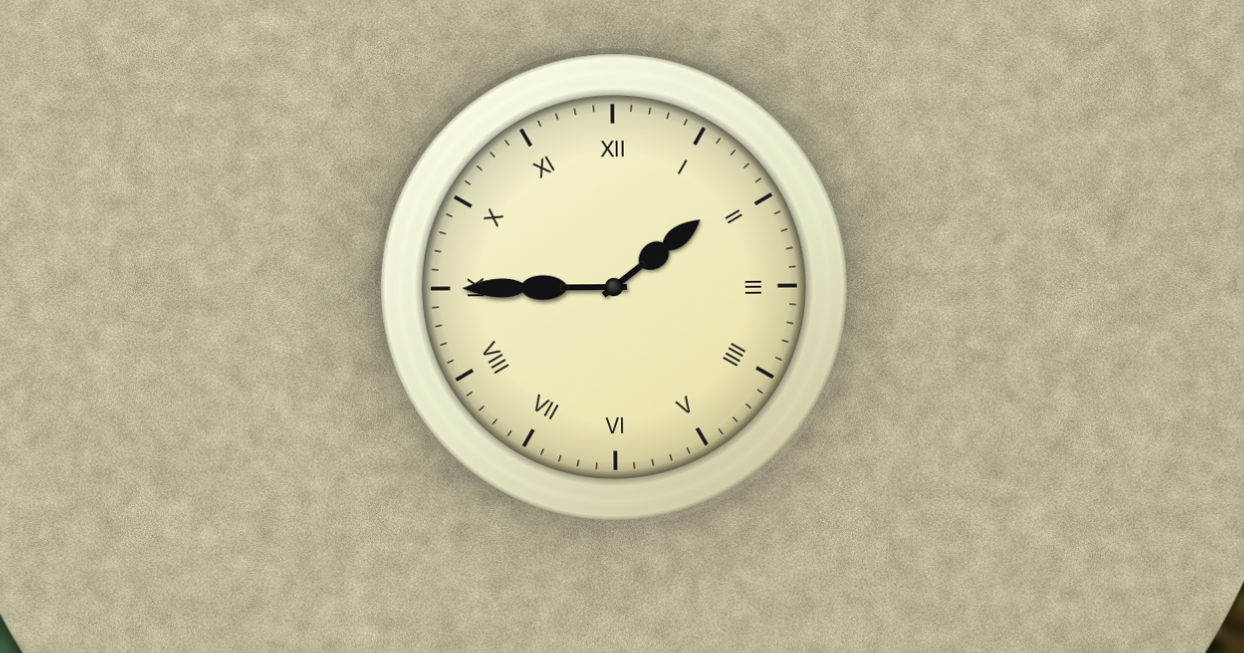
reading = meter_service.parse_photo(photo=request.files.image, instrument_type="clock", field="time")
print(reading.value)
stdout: 1:45
